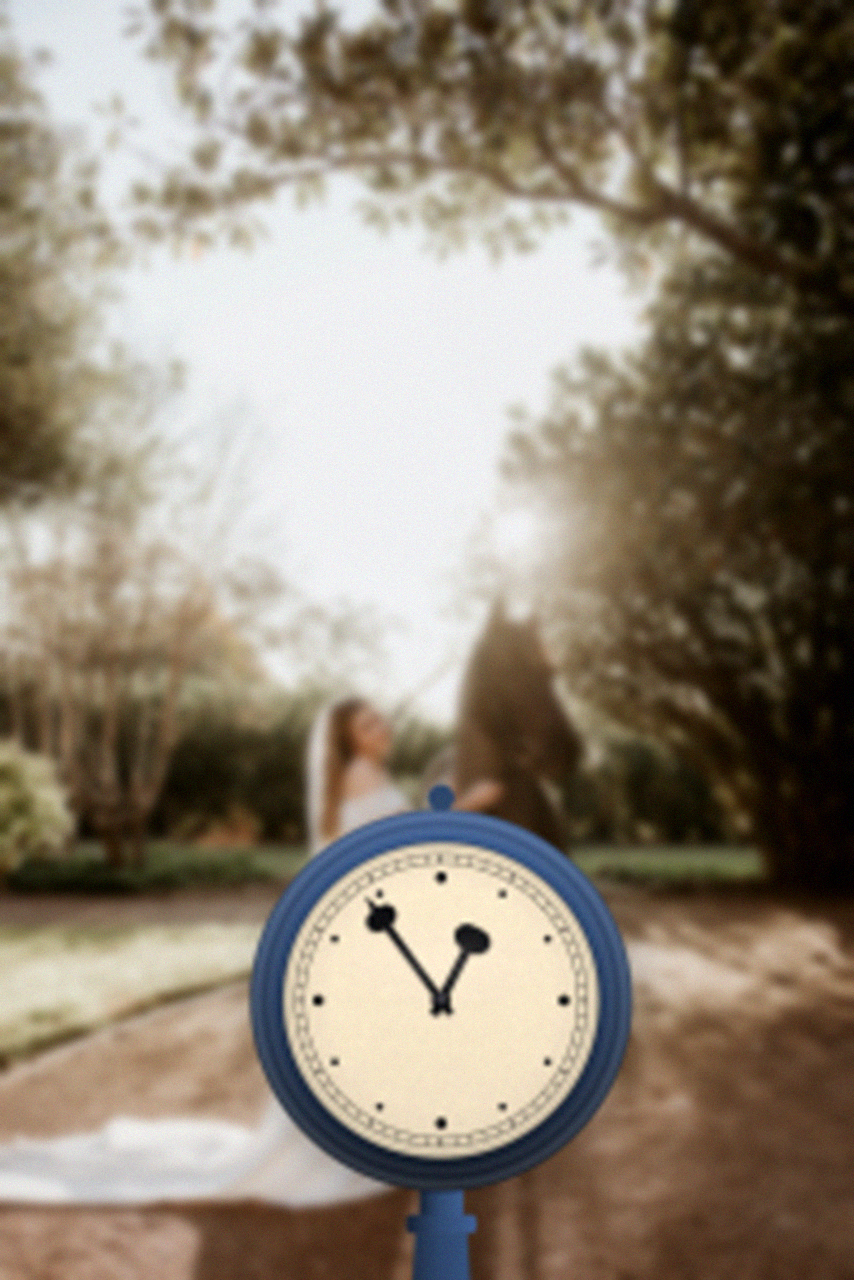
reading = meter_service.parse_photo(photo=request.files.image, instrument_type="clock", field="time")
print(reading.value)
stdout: 12:54
